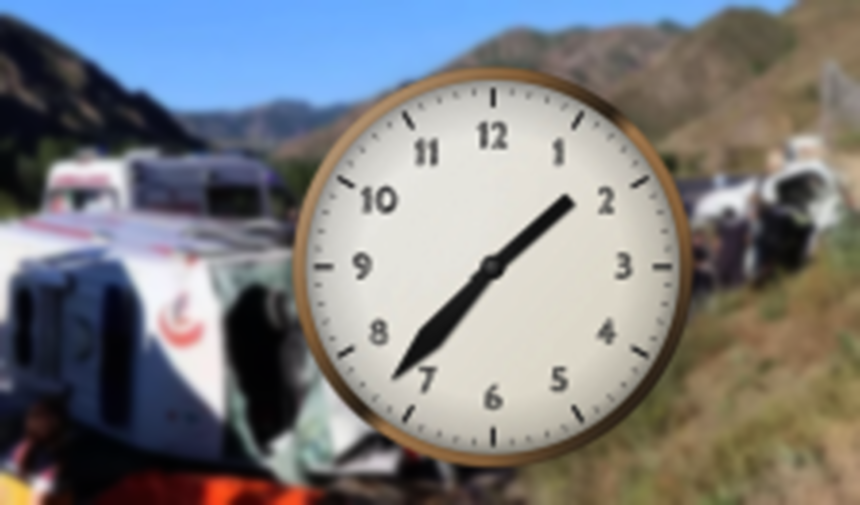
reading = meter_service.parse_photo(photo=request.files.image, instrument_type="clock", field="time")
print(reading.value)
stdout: 1:37
